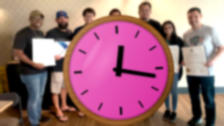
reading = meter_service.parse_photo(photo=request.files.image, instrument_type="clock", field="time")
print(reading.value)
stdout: 12:17
